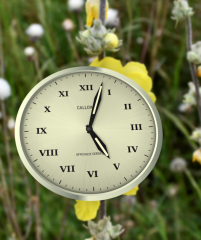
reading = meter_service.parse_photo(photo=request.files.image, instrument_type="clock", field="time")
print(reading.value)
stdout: 5:03
